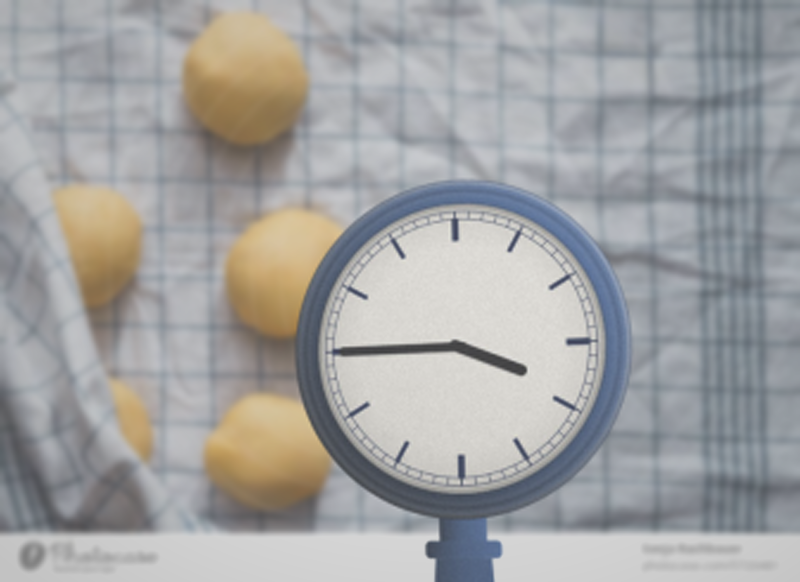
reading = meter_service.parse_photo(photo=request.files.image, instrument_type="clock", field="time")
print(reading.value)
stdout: 3:45
